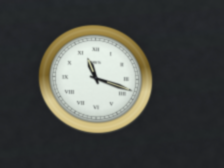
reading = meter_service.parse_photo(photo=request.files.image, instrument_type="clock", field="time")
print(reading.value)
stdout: 11:18
